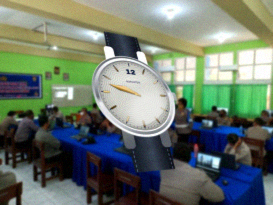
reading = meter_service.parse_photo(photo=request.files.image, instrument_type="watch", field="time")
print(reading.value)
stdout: 9:48
